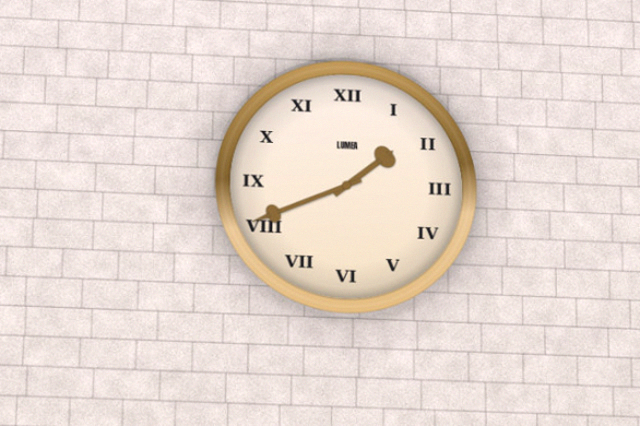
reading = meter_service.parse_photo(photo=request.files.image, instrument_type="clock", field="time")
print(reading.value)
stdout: 1:41
